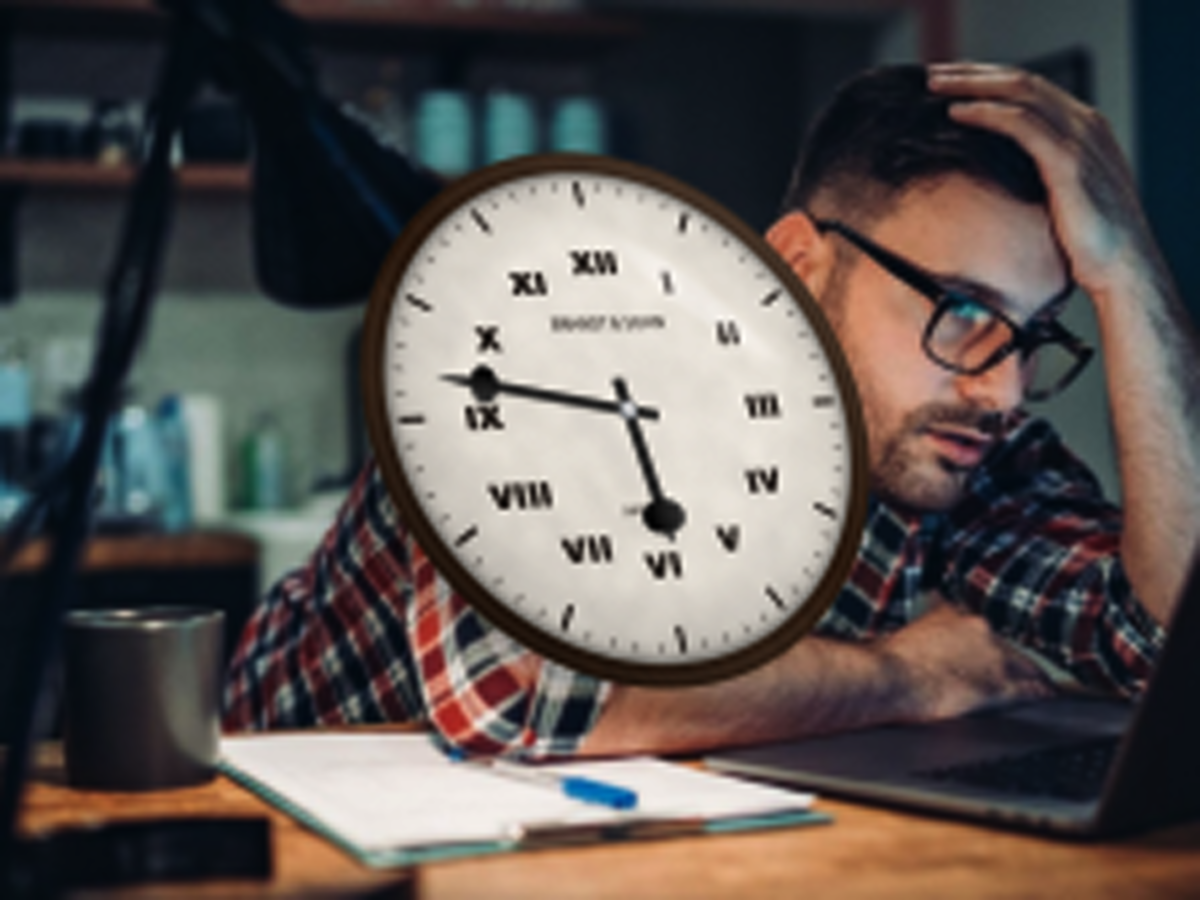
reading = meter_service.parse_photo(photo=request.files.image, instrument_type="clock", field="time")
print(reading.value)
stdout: 5:47
